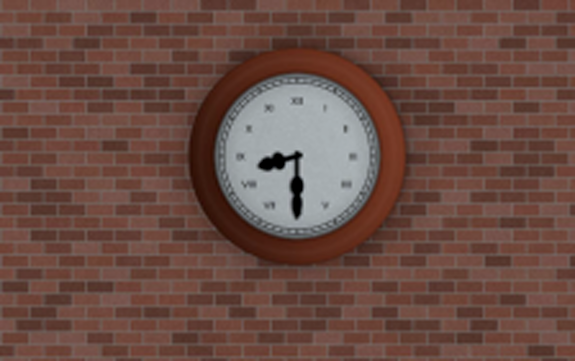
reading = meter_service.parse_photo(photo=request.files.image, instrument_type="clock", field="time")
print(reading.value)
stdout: 8:30
